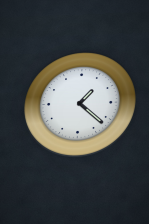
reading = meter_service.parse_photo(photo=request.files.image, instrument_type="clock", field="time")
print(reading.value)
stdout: 1:22
